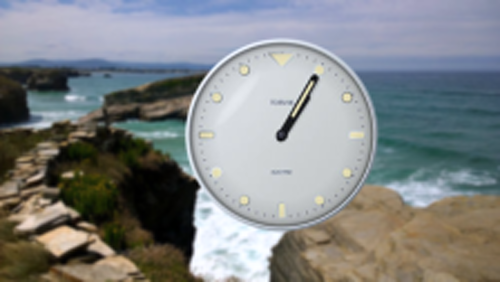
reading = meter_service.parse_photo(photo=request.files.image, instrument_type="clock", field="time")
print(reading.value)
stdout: 1:05
